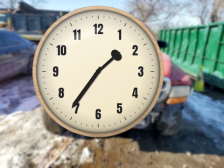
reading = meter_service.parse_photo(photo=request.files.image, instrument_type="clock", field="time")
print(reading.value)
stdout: 1:36
